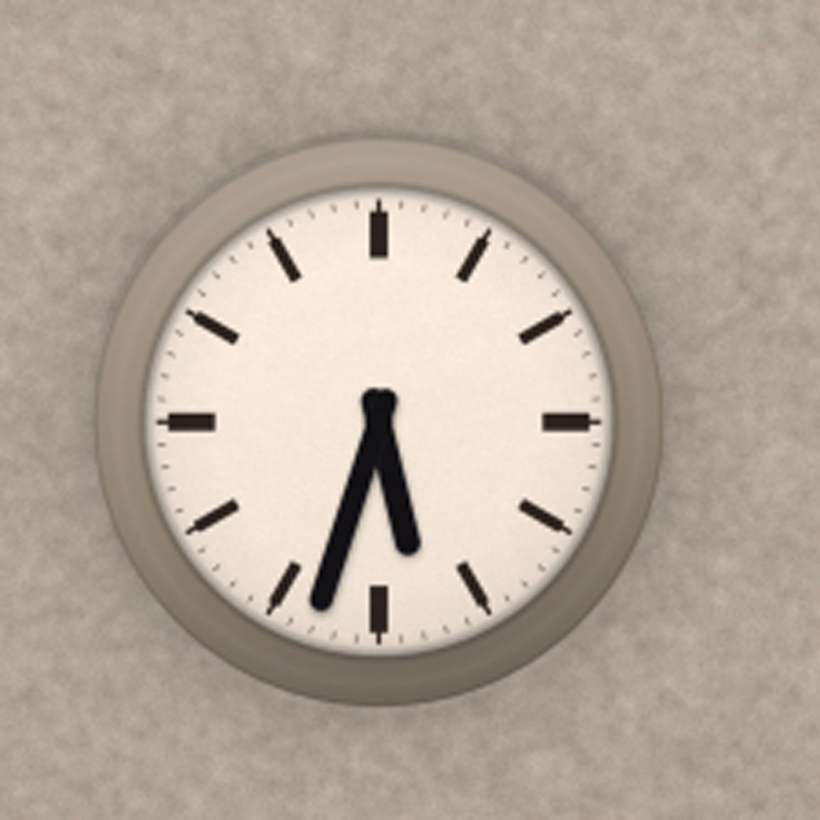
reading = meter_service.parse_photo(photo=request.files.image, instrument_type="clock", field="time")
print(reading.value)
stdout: 5:33
